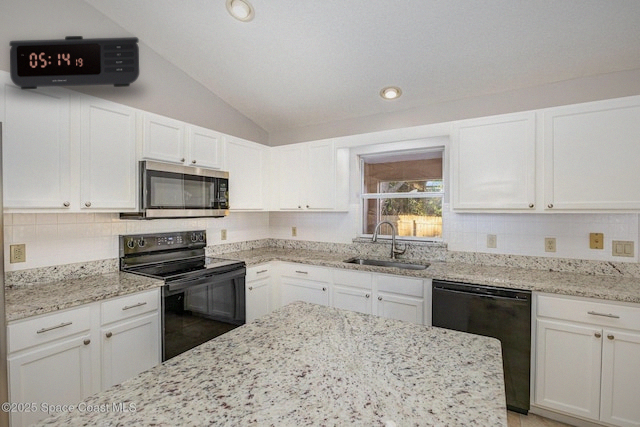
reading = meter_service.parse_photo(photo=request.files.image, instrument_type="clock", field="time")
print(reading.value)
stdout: 5:14:19
